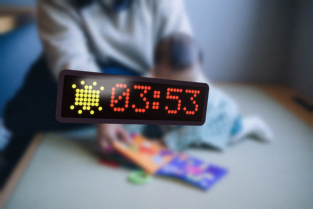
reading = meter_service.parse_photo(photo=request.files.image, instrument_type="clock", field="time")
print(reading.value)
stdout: 3:53
